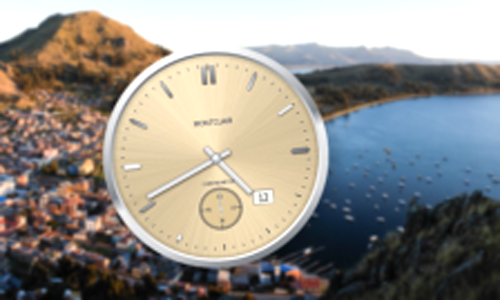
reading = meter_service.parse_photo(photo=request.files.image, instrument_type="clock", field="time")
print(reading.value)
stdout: 4:41
